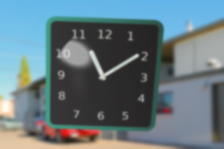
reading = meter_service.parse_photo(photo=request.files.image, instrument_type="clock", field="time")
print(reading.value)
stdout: 11:09
